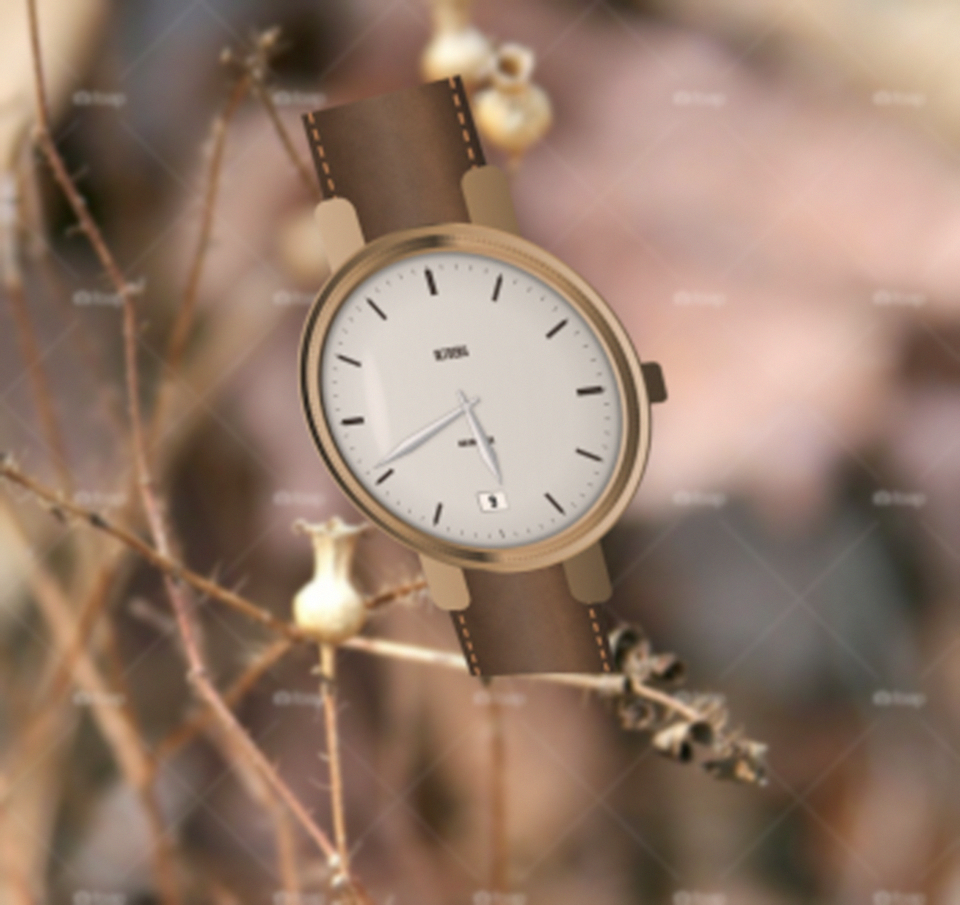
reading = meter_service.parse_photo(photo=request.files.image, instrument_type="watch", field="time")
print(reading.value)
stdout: 5:41
